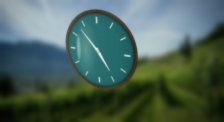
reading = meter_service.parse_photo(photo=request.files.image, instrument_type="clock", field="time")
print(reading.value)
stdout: 4:53
